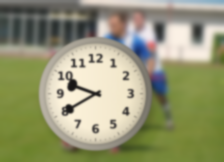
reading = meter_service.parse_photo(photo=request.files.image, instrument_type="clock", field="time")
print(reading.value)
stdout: 9:40
